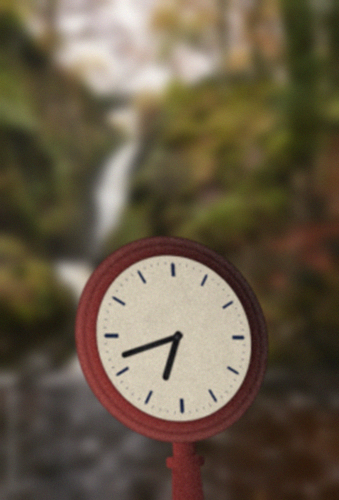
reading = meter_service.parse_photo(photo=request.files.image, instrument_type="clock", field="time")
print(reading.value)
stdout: 6:42
